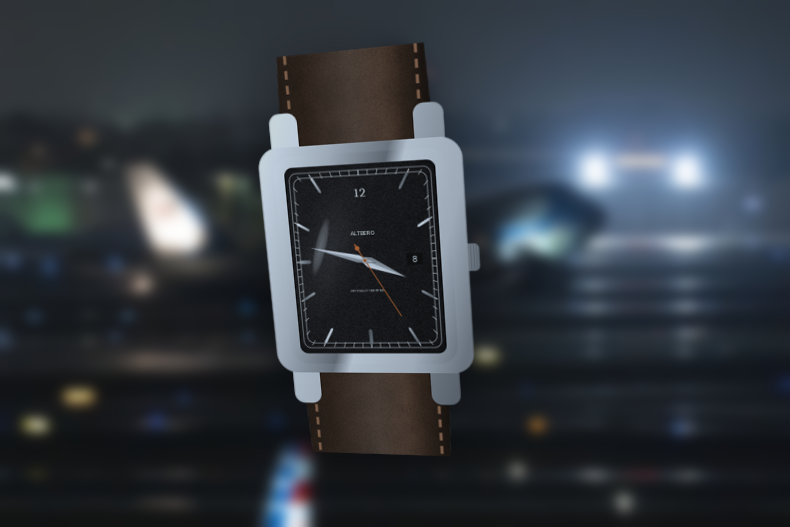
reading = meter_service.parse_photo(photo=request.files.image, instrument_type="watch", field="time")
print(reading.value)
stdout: 3:47:25
